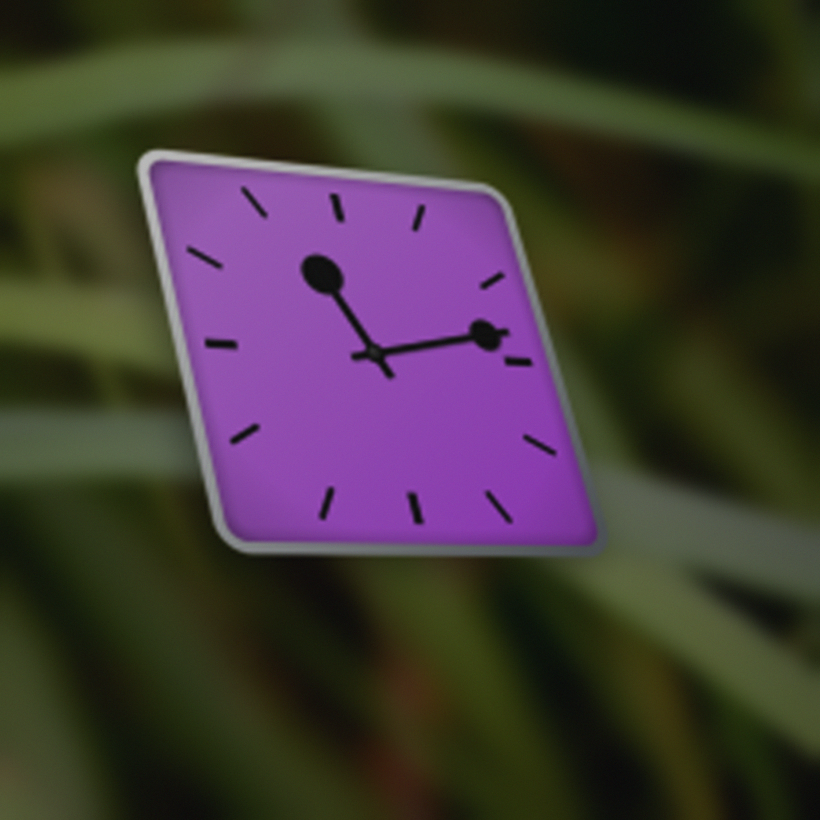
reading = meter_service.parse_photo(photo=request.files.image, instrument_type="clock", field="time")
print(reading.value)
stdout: 11:13
